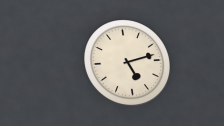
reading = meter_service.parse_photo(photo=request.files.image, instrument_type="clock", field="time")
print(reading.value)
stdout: 5:13
